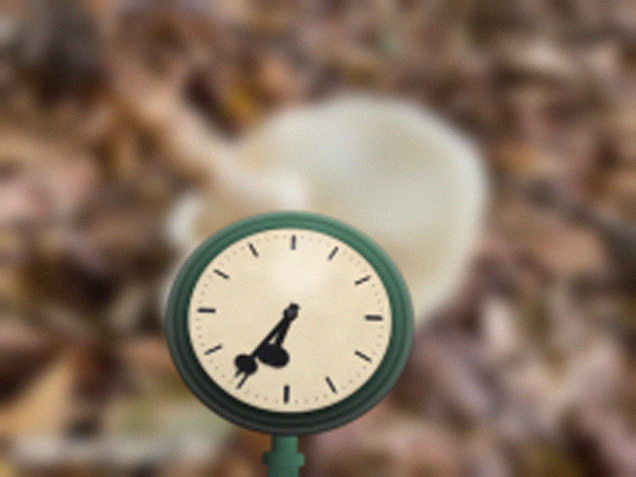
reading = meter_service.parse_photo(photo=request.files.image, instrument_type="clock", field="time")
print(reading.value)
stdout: 6:36
